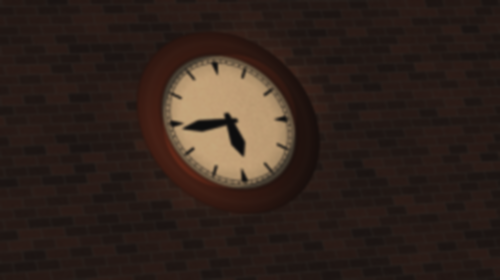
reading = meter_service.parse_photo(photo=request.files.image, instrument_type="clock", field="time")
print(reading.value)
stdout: 5:44
